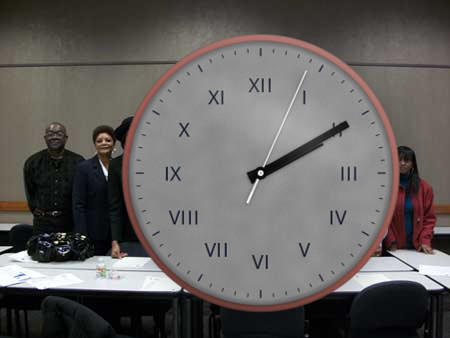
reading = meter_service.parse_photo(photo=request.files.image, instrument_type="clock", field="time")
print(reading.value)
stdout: 2:10:04
